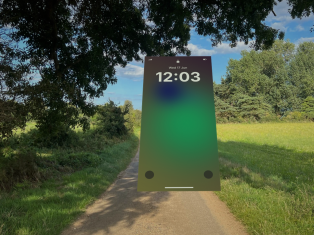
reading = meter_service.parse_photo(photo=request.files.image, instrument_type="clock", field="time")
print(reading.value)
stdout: 12:03
